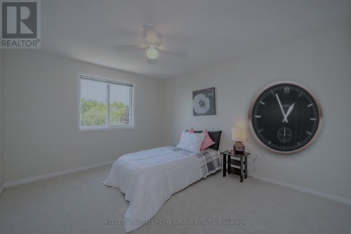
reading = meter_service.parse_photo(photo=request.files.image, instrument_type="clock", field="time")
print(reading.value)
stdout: 12:56
